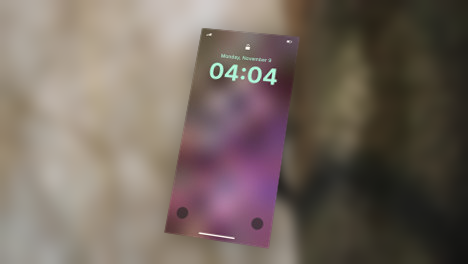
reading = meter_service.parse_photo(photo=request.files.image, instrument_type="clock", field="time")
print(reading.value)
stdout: 4:04
